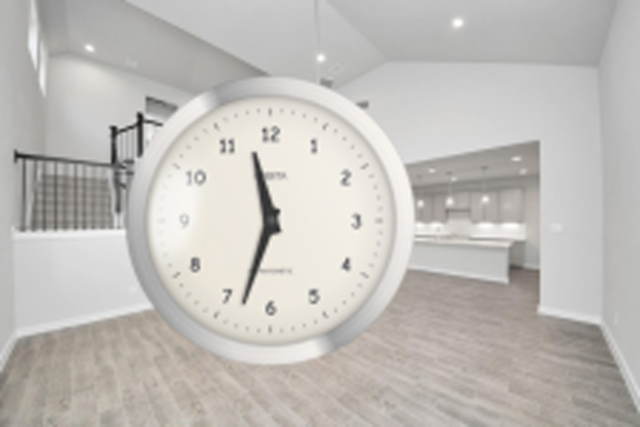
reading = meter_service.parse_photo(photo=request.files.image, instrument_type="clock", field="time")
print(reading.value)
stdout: 11:33
